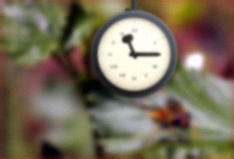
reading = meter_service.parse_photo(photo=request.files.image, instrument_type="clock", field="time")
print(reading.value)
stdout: 11:15
